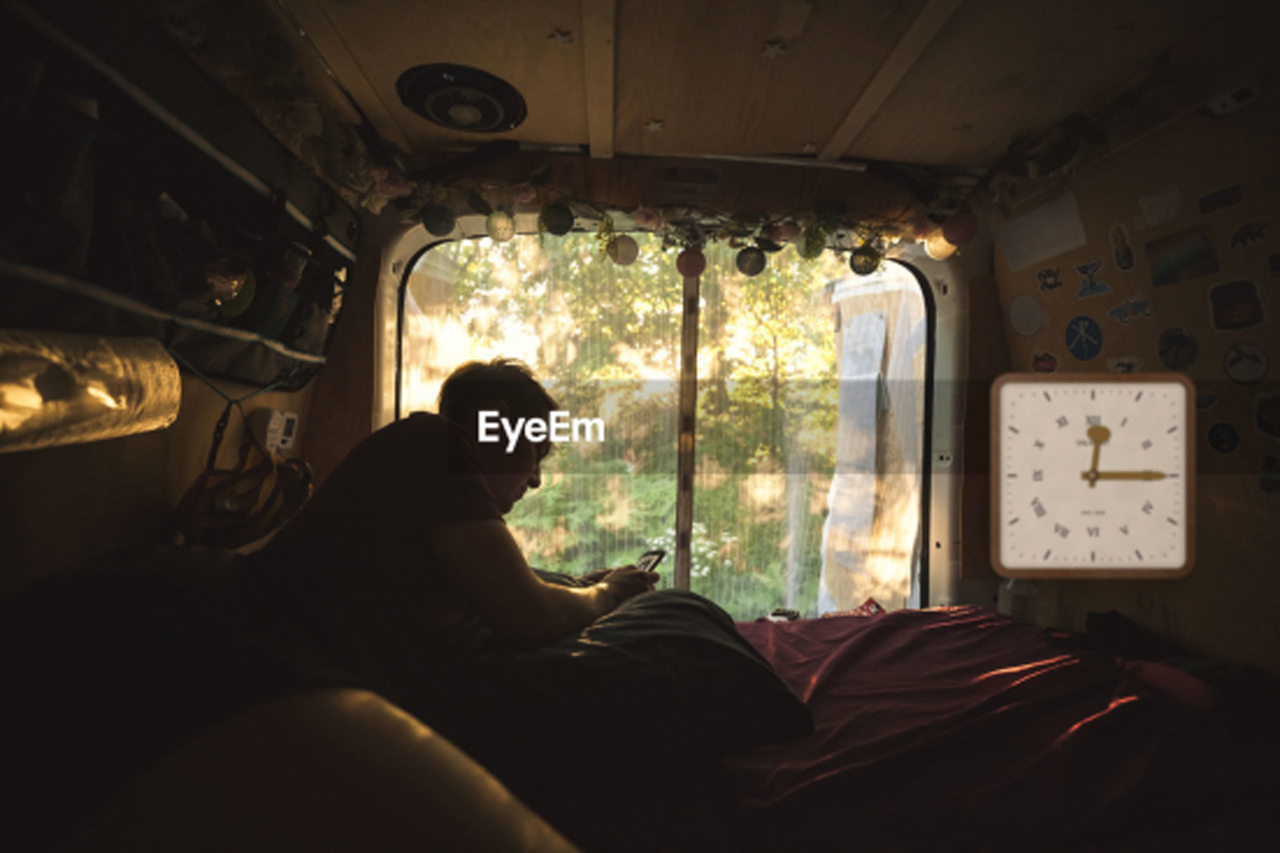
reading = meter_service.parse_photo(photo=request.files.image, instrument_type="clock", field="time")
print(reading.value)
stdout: 12:15
